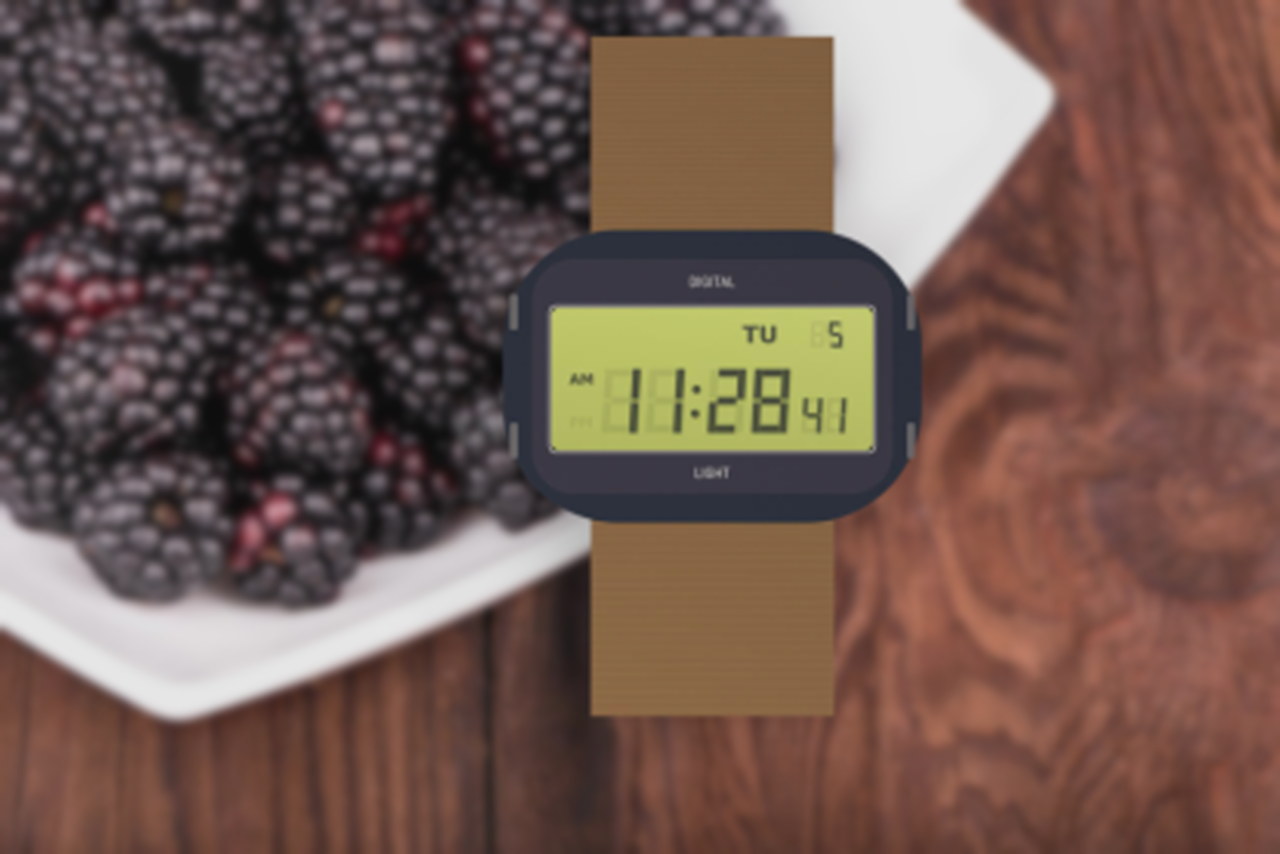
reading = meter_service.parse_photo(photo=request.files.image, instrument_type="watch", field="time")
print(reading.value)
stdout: 11:28:41
